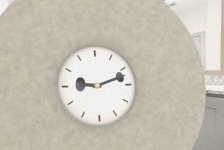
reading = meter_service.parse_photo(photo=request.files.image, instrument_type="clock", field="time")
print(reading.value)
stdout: 9:12
